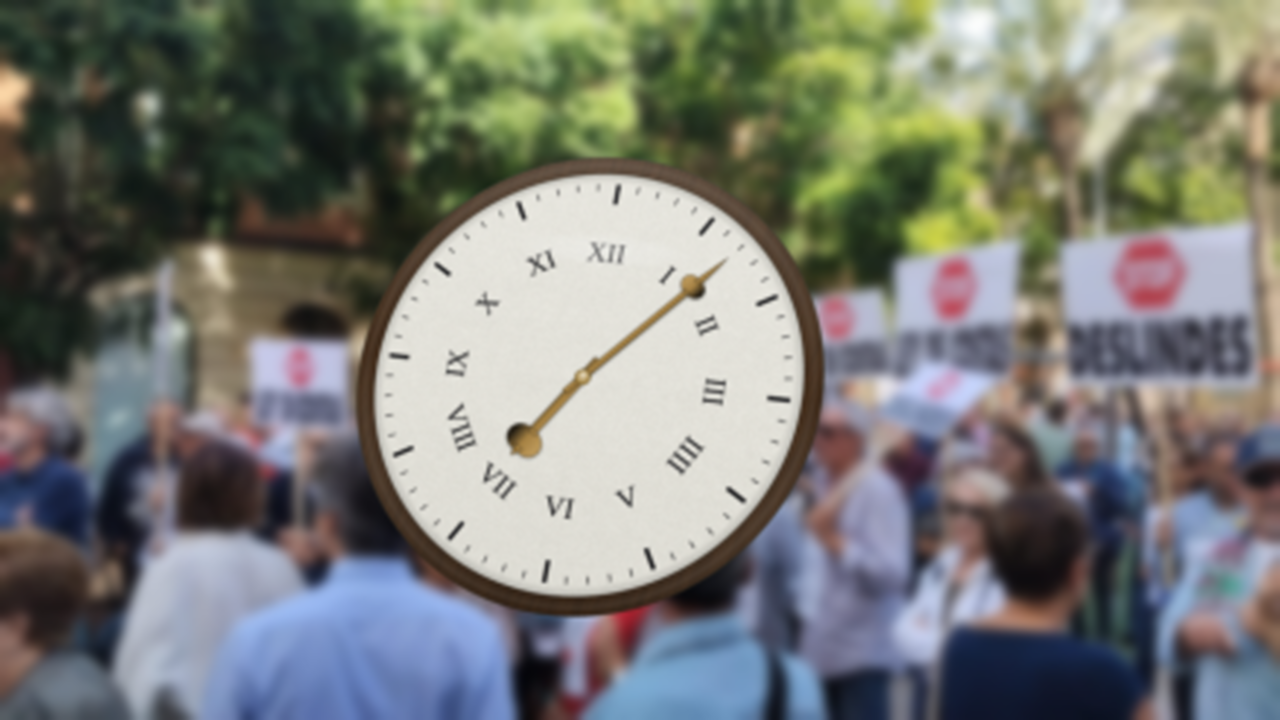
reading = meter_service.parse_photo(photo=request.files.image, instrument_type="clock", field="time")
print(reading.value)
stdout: 7:07
